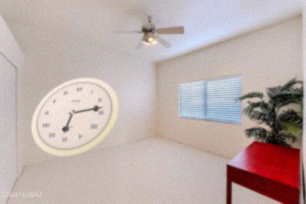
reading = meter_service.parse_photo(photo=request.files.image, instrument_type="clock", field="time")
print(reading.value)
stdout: 6:13
